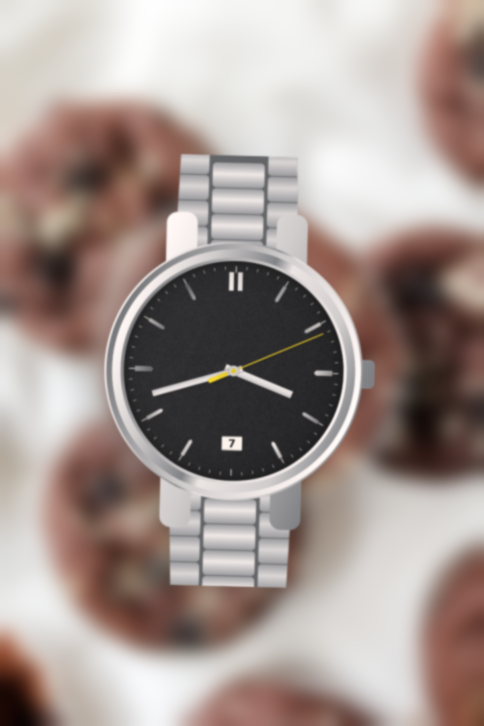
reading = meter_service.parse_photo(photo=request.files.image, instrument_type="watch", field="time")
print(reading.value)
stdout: 3:42:11
